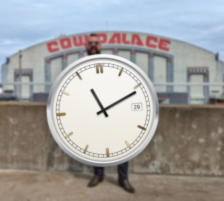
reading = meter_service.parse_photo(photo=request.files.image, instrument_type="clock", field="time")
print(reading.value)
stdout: 11:11
